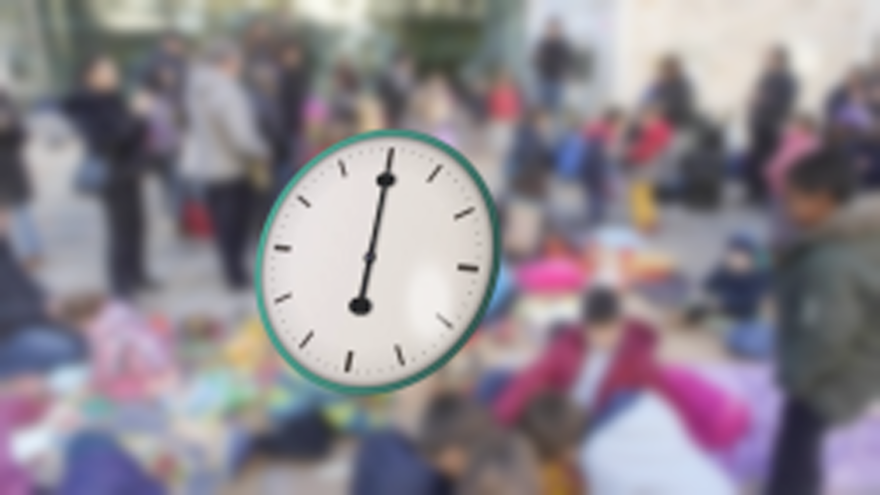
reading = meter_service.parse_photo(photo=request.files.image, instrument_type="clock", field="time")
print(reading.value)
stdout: 6:00
